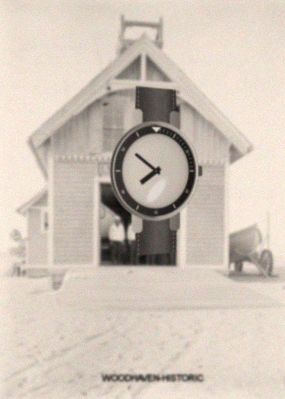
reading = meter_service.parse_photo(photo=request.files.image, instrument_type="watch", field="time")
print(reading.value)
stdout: 7:51
